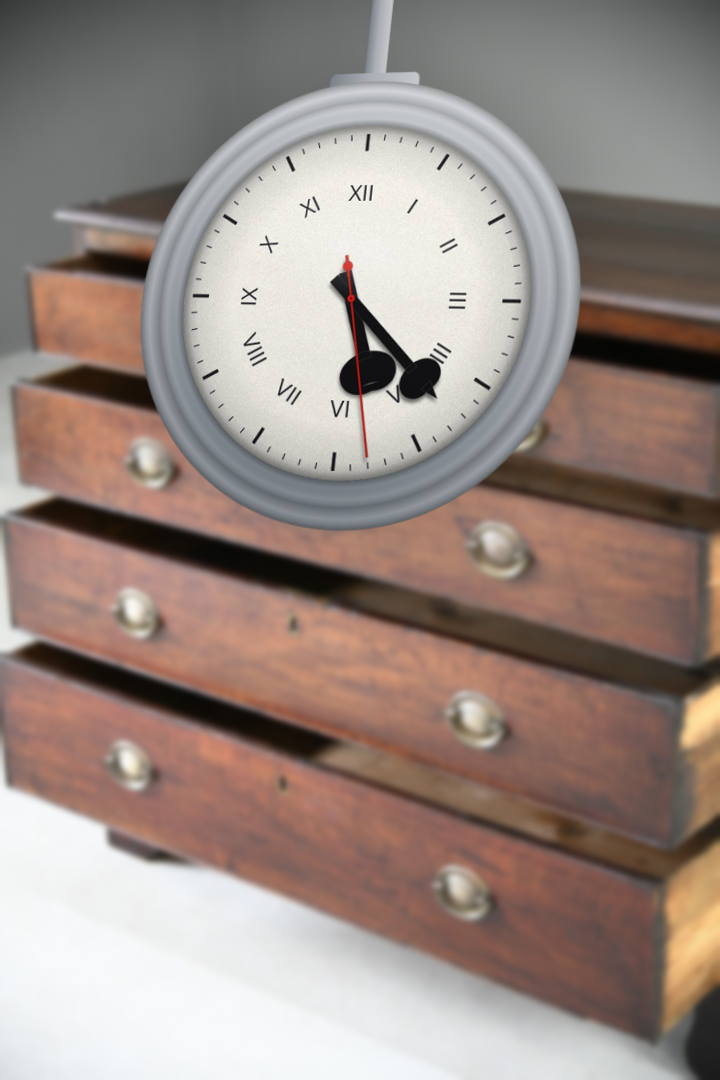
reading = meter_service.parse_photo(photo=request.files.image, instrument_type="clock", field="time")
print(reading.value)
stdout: 5:22:28
